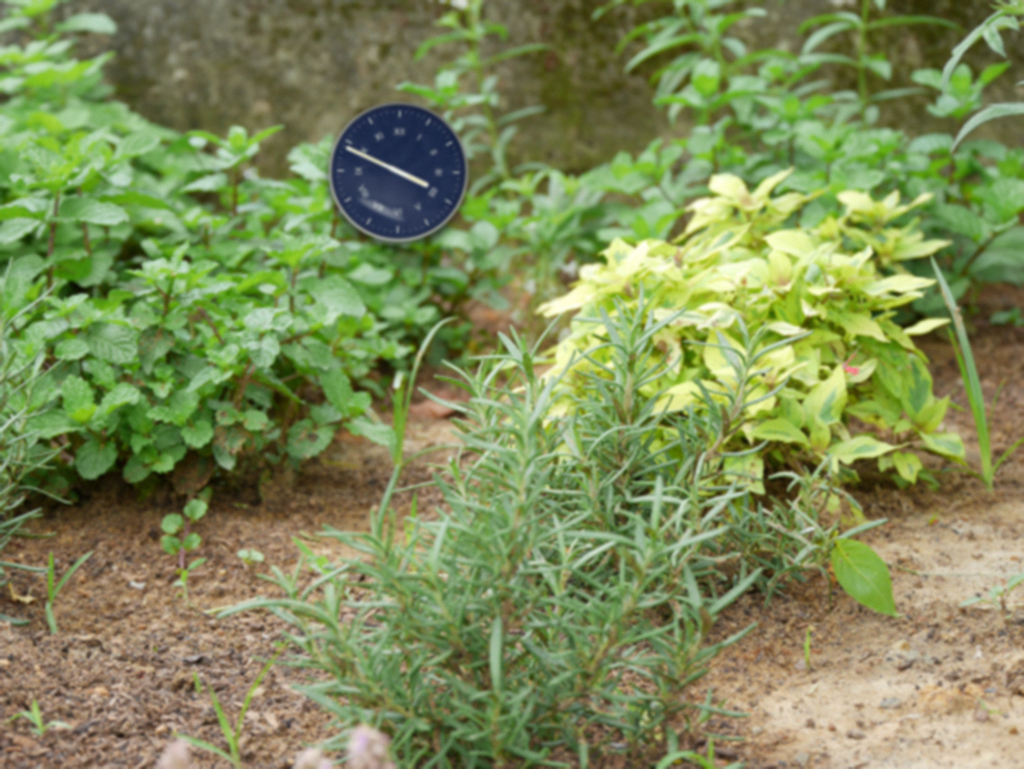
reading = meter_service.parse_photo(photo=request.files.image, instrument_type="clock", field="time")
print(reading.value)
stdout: 3:49
